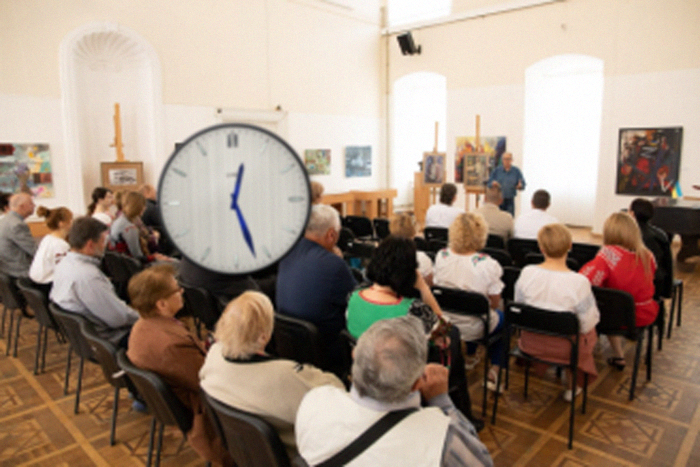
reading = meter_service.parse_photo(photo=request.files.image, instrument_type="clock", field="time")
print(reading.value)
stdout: 12:27
